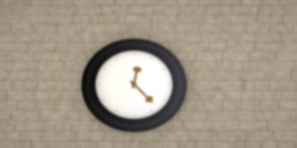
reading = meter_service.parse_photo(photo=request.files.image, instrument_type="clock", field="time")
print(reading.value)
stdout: 12:23
